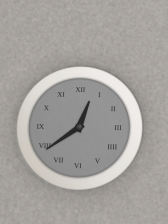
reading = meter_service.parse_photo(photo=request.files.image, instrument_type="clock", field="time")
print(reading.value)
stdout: 12:39
